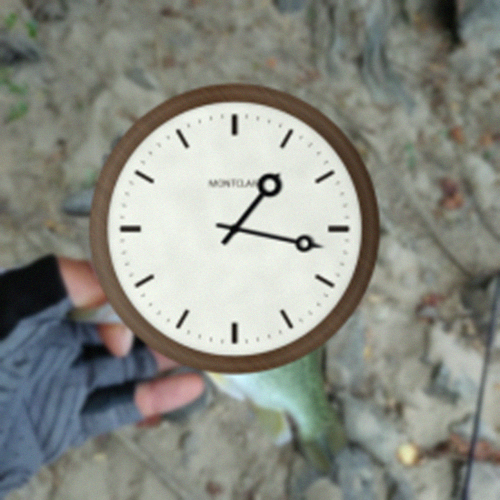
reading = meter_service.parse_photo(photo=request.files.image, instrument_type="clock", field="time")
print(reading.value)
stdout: 1:17
